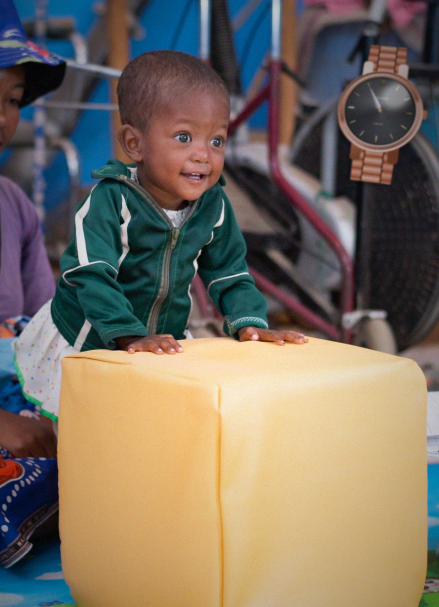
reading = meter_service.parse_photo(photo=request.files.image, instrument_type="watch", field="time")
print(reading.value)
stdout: 10:55
